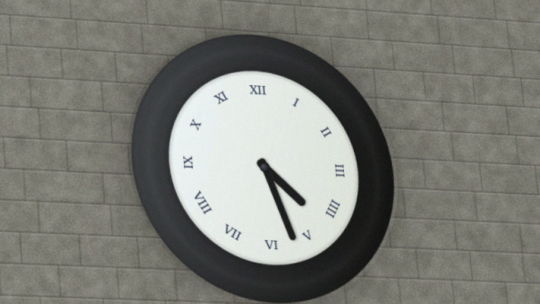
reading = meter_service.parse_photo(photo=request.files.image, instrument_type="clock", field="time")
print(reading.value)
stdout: 4:27
